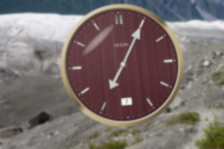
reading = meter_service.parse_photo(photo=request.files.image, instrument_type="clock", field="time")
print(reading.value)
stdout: 7:05
